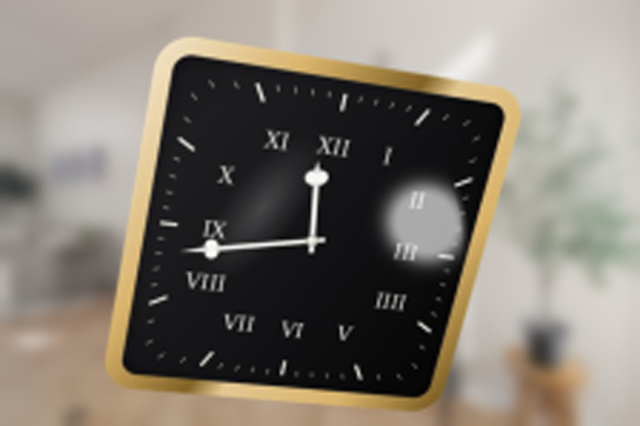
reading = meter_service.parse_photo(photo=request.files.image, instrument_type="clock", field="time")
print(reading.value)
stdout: 11:43
